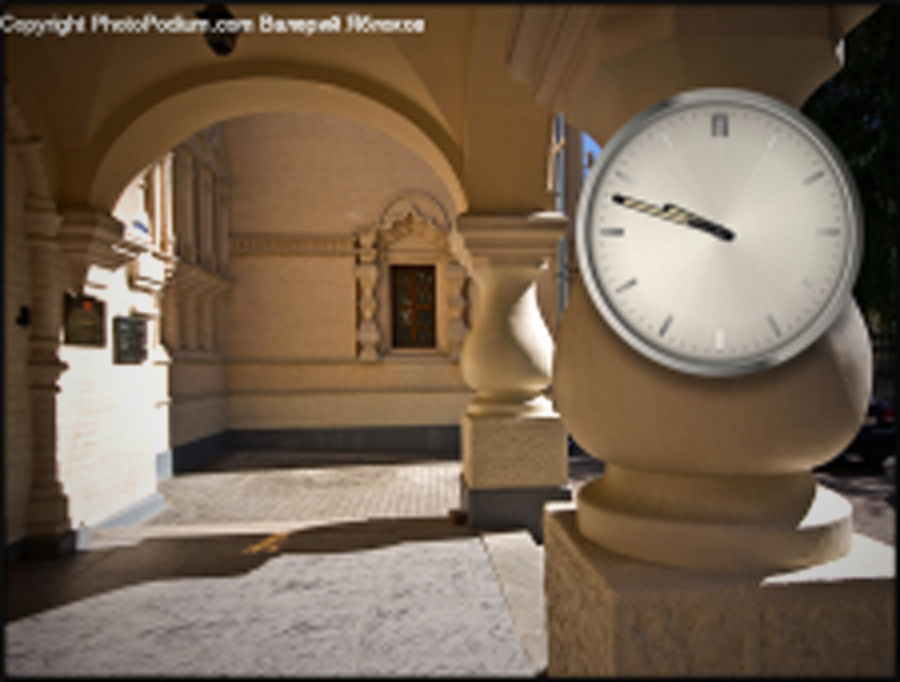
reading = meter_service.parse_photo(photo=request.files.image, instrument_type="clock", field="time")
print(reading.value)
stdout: 9:48
